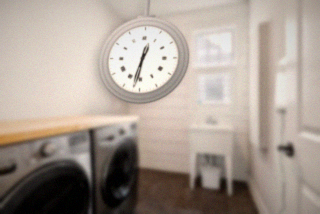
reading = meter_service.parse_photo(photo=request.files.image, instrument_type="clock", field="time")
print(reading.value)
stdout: 12:32
